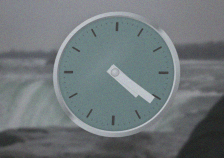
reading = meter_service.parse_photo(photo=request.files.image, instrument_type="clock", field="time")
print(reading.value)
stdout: 4:21
